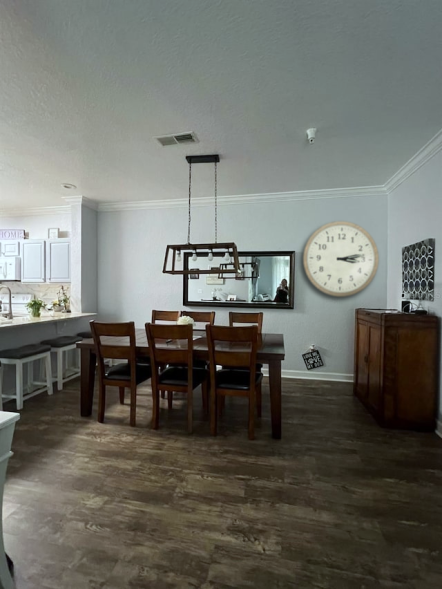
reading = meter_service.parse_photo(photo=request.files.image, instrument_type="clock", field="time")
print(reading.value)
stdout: 3:13
